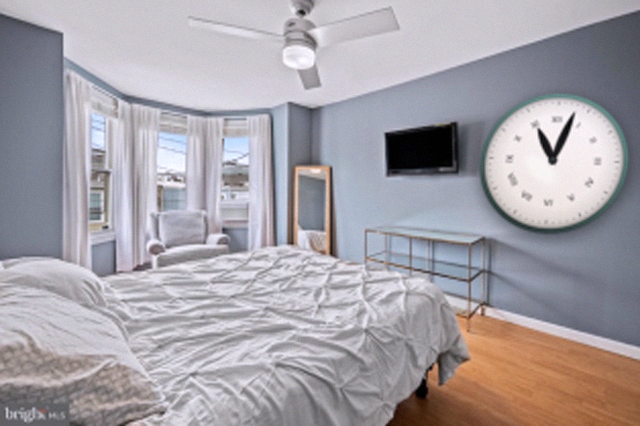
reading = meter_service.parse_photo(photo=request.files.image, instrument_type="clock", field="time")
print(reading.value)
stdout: 11:03
